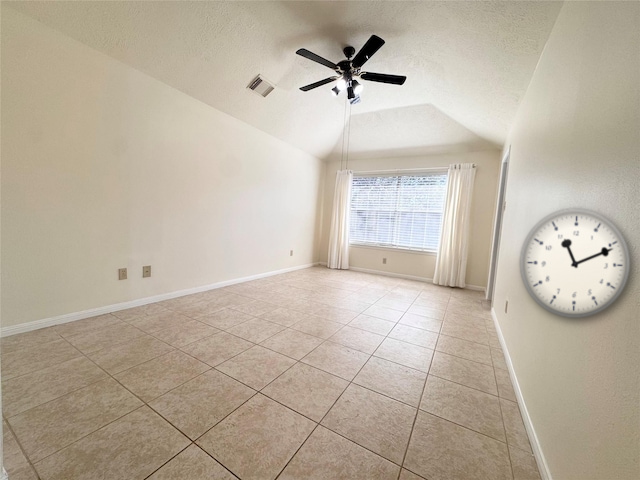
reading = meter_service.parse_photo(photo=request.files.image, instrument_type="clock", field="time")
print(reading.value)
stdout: 11:11
